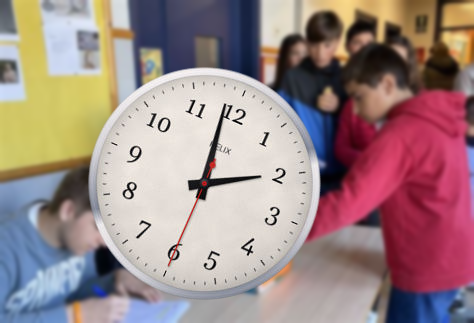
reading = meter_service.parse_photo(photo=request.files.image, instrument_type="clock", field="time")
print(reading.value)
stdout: 1:58:30
